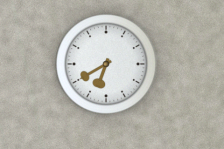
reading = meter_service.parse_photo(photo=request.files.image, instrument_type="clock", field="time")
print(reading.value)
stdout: 6:40
